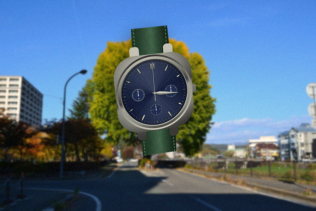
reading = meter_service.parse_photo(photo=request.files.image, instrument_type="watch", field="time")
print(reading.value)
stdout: 3:16
